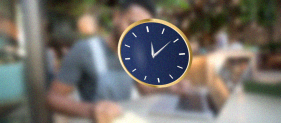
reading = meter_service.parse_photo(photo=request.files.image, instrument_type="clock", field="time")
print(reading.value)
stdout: 12:09
